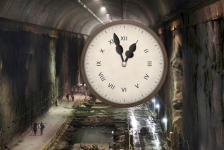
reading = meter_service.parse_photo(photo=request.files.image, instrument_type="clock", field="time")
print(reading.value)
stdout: 12:57
